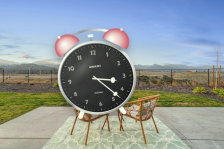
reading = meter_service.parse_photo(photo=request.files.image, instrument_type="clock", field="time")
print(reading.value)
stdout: 3:23
